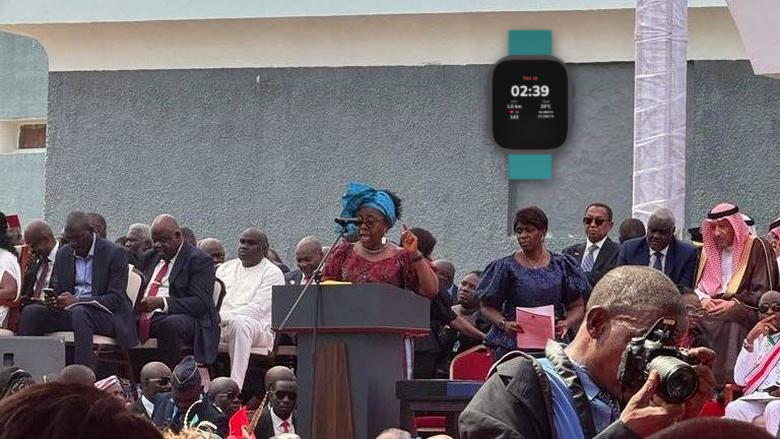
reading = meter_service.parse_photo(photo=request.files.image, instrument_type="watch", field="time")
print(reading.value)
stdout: 2:39
